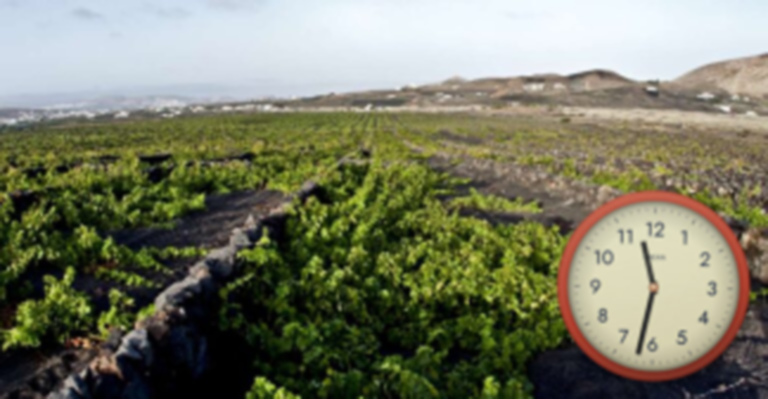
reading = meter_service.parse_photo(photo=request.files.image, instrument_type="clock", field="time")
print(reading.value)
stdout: 11:32
